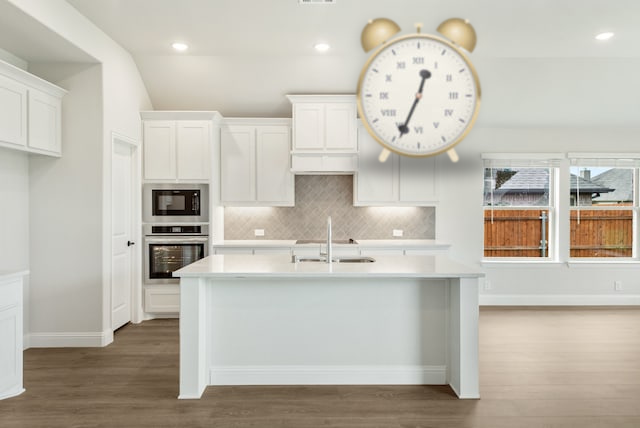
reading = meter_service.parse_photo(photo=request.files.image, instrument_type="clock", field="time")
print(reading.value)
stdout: 12:34
